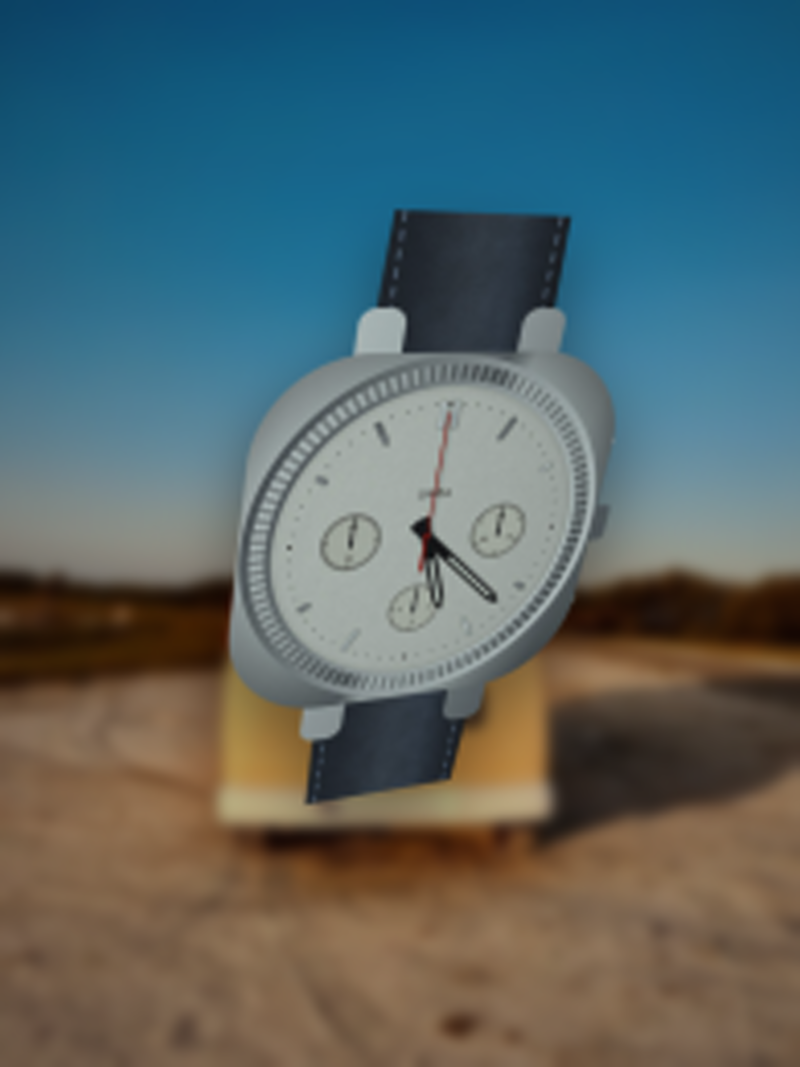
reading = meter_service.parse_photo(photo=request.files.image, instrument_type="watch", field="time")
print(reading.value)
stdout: 5:22
